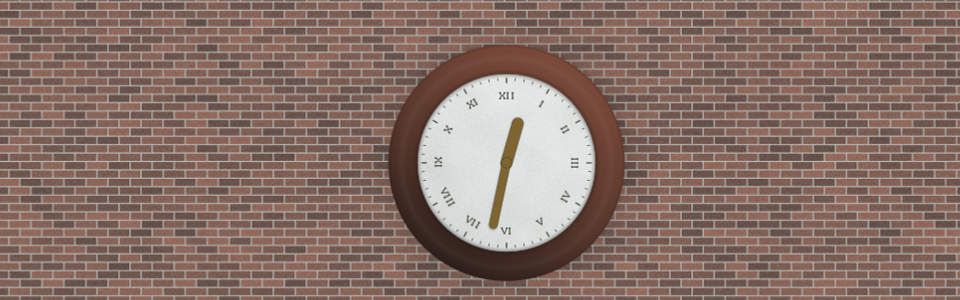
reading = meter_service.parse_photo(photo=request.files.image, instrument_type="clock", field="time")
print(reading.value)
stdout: 12:32
